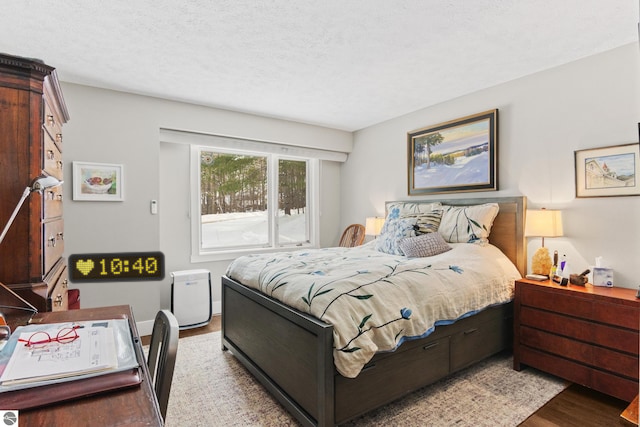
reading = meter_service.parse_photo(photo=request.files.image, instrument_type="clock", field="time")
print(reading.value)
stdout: 10:40
